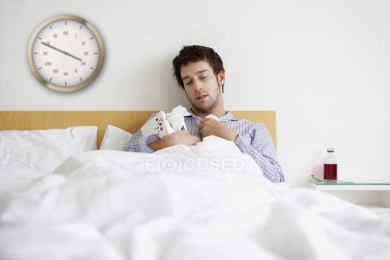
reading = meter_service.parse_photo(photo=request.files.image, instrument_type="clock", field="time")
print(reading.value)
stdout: 3:49
